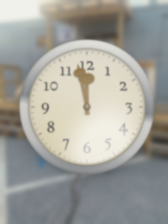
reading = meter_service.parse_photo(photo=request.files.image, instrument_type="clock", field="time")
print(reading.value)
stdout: 11:58
